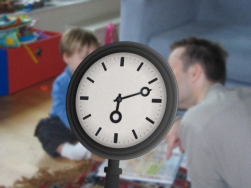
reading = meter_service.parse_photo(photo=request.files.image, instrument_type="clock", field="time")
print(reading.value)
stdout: 6:12
